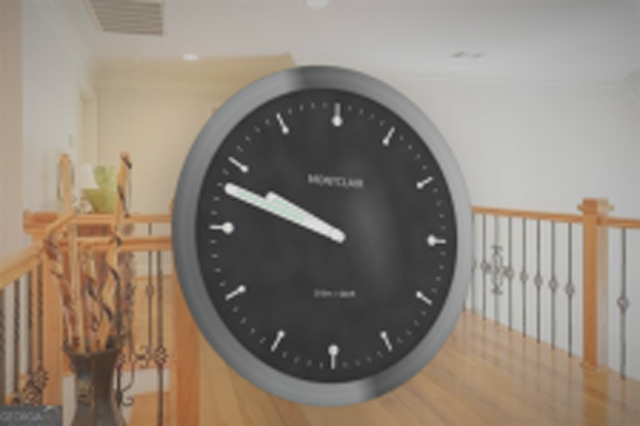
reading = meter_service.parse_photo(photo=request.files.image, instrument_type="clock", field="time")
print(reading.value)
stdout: 9:48
